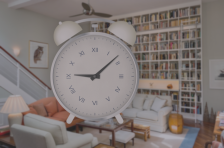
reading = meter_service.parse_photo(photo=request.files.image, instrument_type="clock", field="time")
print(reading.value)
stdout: 9:08
